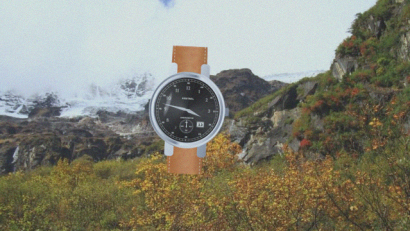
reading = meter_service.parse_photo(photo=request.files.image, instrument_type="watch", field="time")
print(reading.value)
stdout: 3:47
